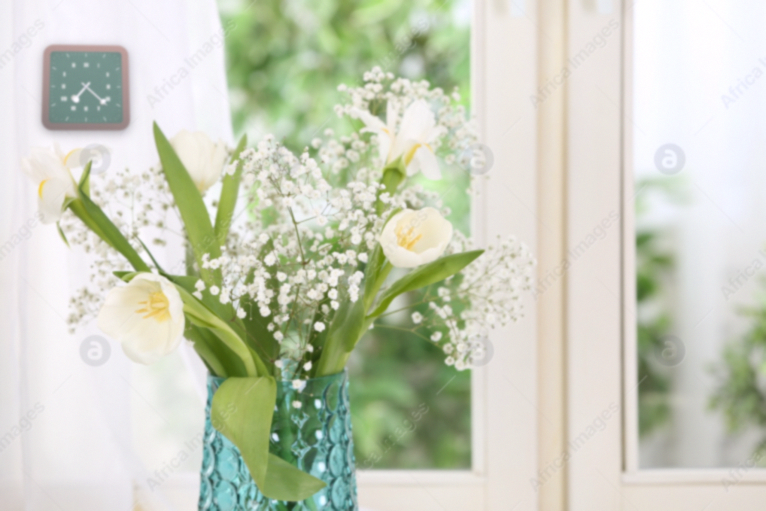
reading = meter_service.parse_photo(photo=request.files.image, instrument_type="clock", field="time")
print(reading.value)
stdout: 7:22
